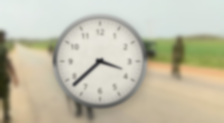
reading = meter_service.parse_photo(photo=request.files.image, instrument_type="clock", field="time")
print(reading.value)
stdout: 3:38
